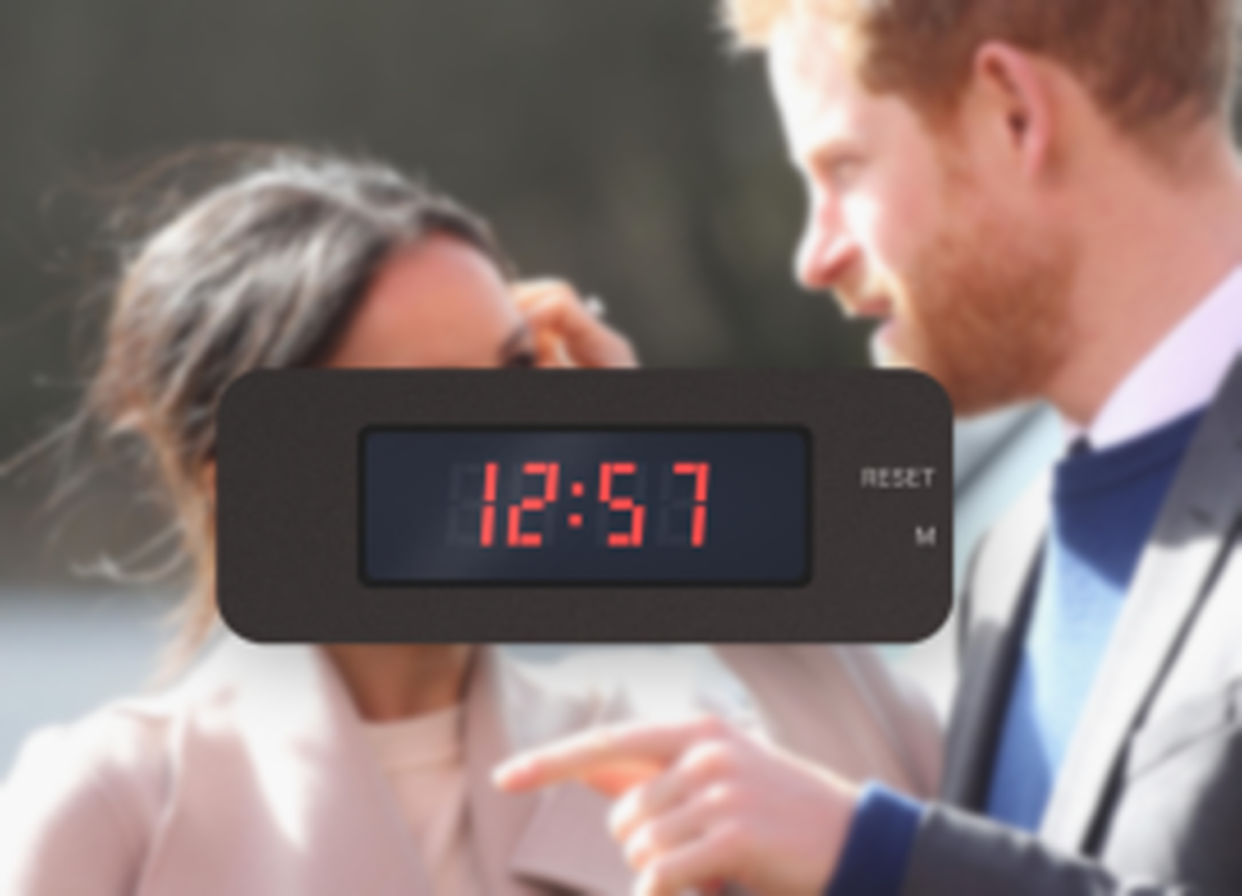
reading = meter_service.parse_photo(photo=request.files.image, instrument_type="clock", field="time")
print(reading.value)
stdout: 12:57
